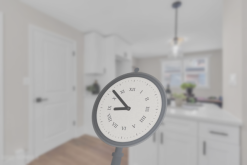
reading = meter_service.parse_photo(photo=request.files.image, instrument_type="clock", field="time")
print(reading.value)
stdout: 8:52
